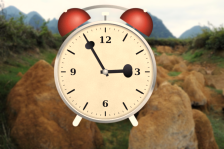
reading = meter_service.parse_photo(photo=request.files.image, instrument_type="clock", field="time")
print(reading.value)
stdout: 2:55
